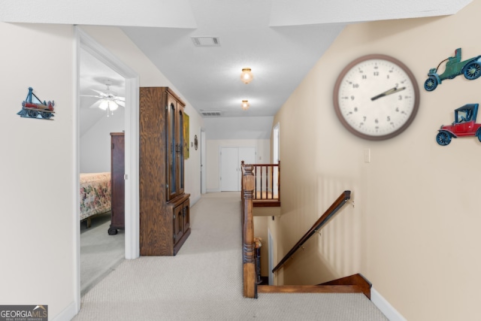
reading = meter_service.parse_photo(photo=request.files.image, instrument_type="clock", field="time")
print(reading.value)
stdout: 2:12
